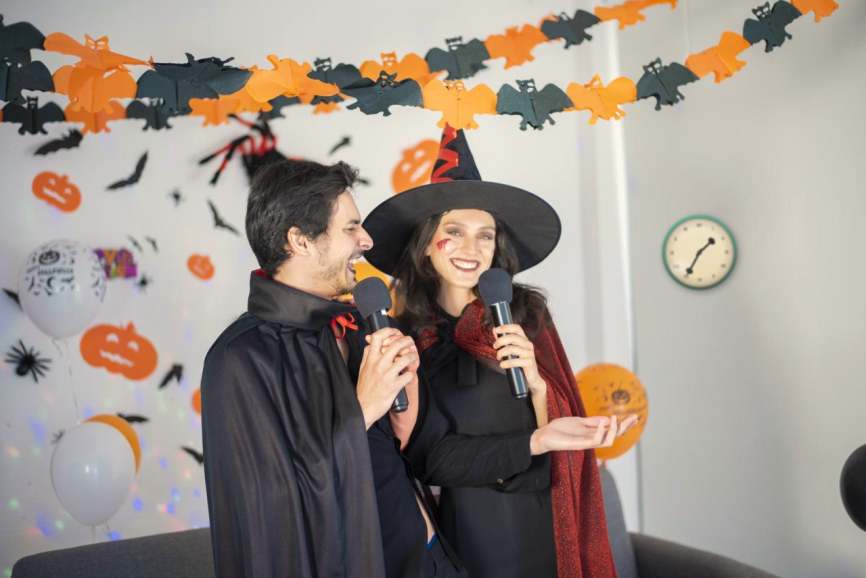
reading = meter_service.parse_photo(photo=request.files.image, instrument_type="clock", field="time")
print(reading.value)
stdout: 1:35
